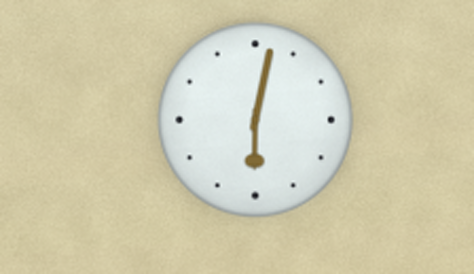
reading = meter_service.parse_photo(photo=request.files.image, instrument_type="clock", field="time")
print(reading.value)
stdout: 6:02
